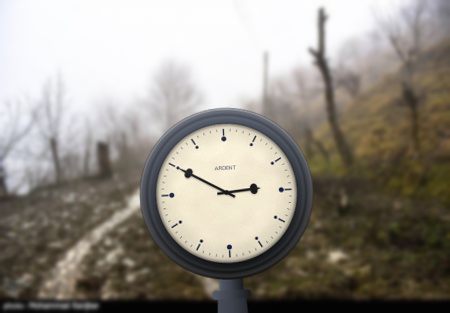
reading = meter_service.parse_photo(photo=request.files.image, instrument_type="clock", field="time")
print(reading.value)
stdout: 2:50
